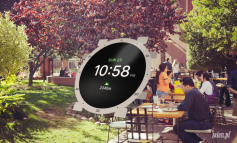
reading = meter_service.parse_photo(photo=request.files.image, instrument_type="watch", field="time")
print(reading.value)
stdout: 10:58
